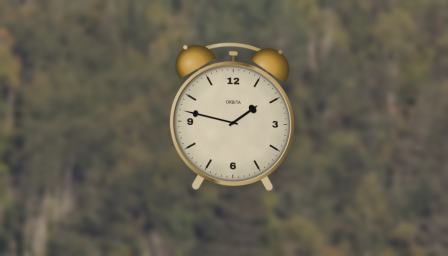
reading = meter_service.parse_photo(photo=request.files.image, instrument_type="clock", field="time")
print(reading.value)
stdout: 1:47
